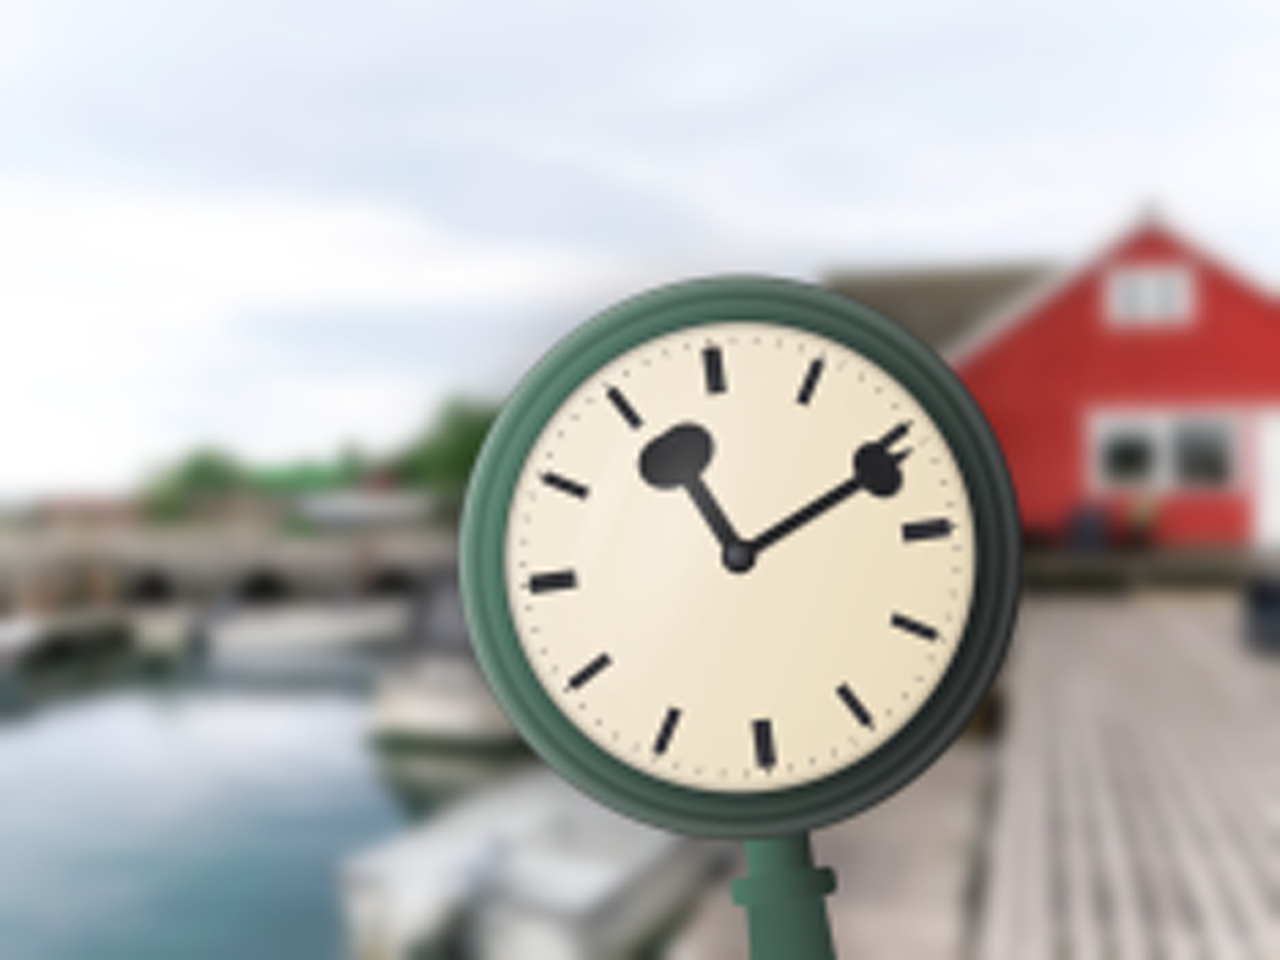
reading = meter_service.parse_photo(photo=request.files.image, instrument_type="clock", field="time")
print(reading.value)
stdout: 11:11
